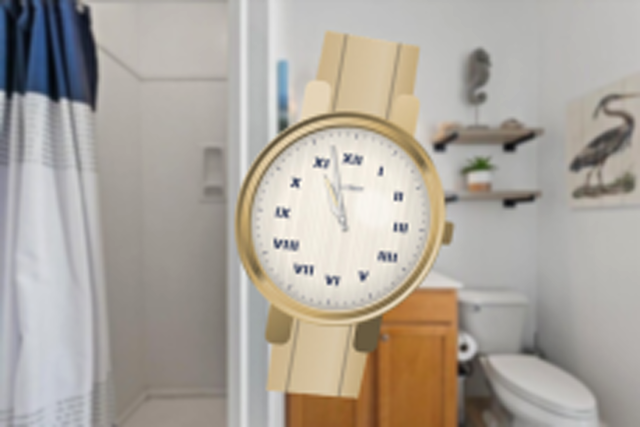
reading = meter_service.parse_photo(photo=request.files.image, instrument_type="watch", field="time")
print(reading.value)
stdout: 10:57
